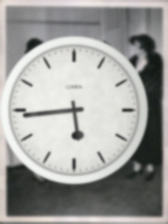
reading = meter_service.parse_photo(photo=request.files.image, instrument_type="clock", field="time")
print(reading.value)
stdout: 5:44
